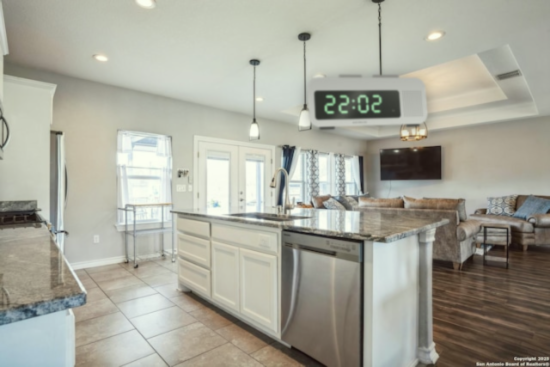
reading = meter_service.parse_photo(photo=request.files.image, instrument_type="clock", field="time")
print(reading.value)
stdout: 22:02
